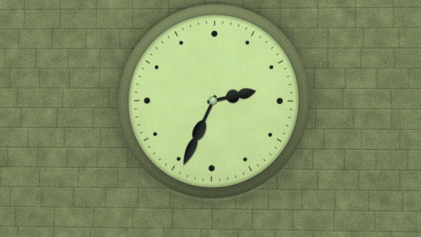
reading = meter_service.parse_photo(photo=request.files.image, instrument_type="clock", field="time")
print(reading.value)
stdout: 2:34
